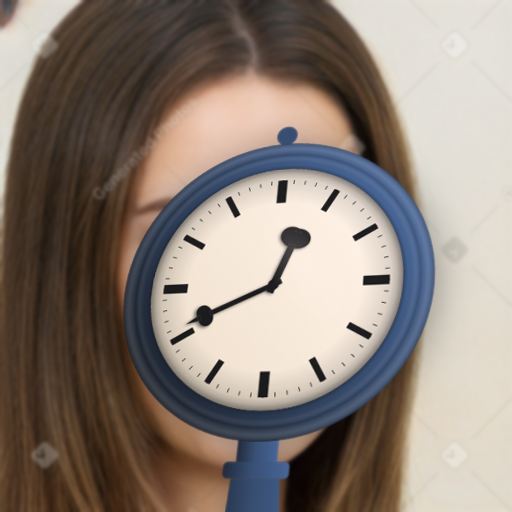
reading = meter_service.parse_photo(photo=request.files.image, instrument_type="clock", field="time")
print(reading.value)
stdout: 12:41
